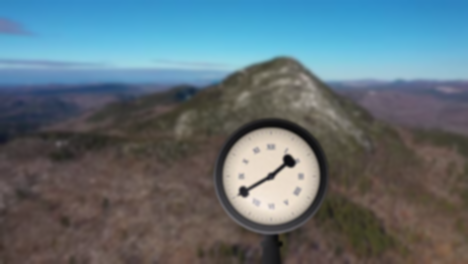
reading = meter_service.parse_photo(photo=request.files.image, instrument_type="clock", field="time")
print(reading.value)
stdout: 1:40
